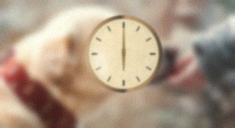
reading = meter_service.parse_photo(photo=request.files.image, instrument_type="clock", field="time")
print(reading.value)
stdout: 6:00
